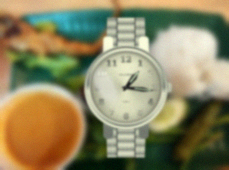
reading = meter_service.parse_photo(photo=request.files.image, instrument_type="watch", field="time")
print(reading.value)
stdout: 1:16
